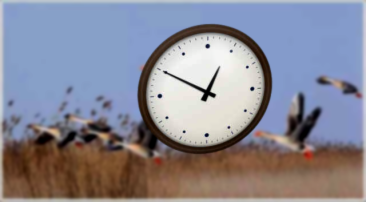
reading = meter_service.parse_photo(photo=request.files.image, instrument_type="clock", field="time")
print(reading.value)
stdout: 12:50
